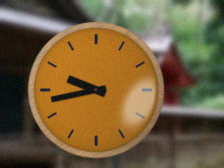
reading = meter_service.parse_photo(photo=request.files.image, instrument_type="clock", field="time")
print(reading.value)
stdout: 9:43
